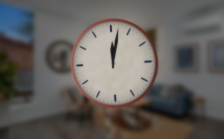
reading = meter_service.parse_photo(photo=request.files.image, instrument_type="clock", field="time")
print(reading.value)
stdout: 12:02
